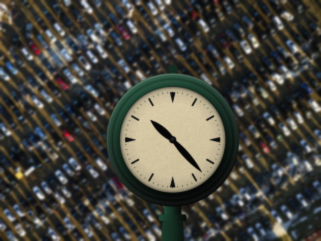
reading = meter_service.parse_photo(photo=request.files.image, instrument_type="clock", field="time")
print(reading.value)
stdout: 10:23
